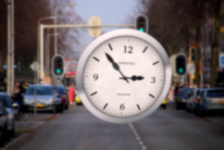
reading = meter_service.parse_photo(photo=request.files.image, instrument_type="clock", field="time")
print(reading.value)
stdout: 2:53
